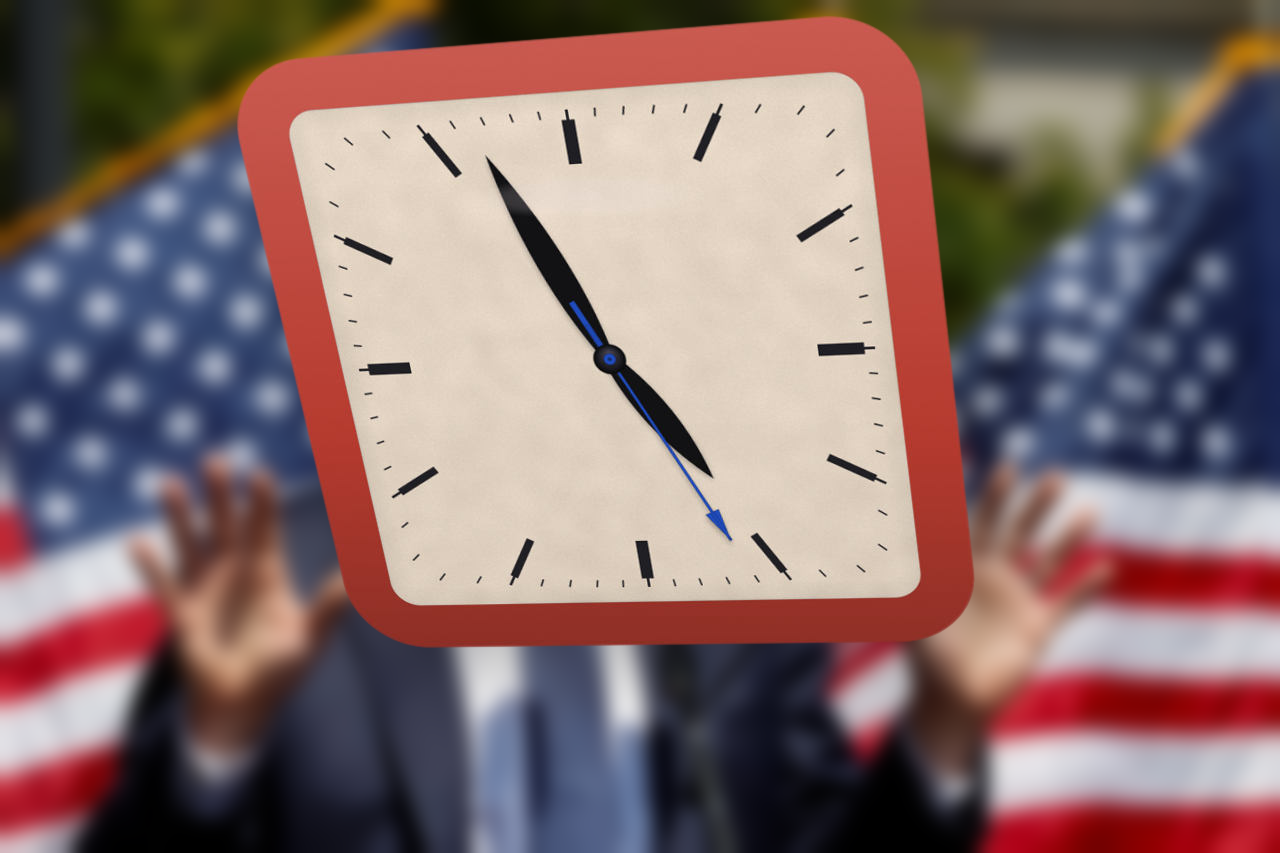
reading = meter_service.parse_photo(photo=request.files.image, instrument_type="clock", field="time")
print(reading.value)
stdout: 4:56:26
